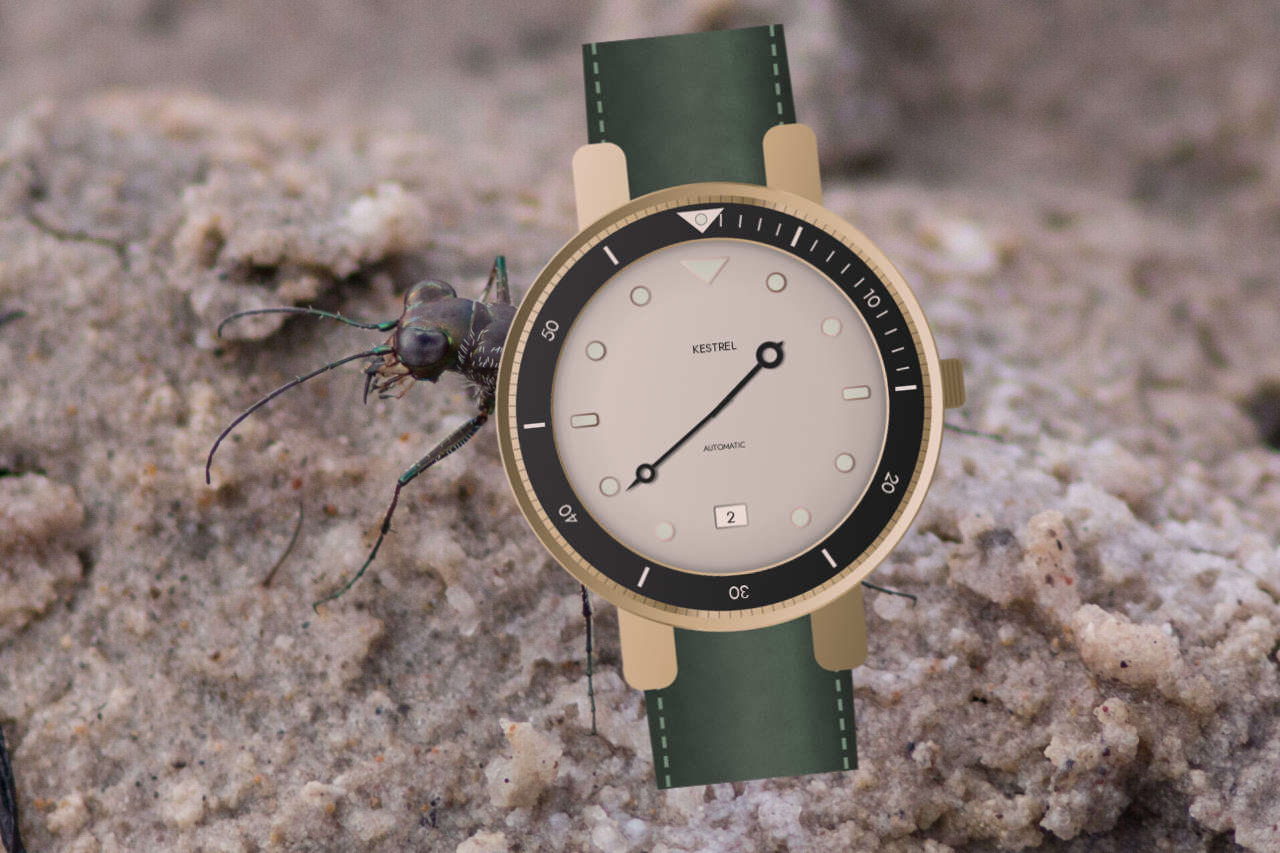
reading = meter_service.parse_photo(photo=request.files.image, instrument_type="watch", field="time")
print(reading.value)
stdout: 1:39
